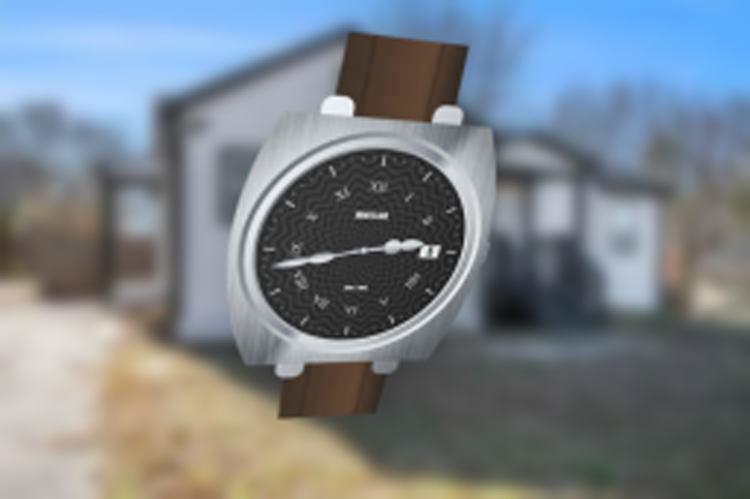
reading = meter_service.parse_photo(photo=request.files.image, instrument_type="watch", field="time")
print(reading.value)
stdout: 2:43
